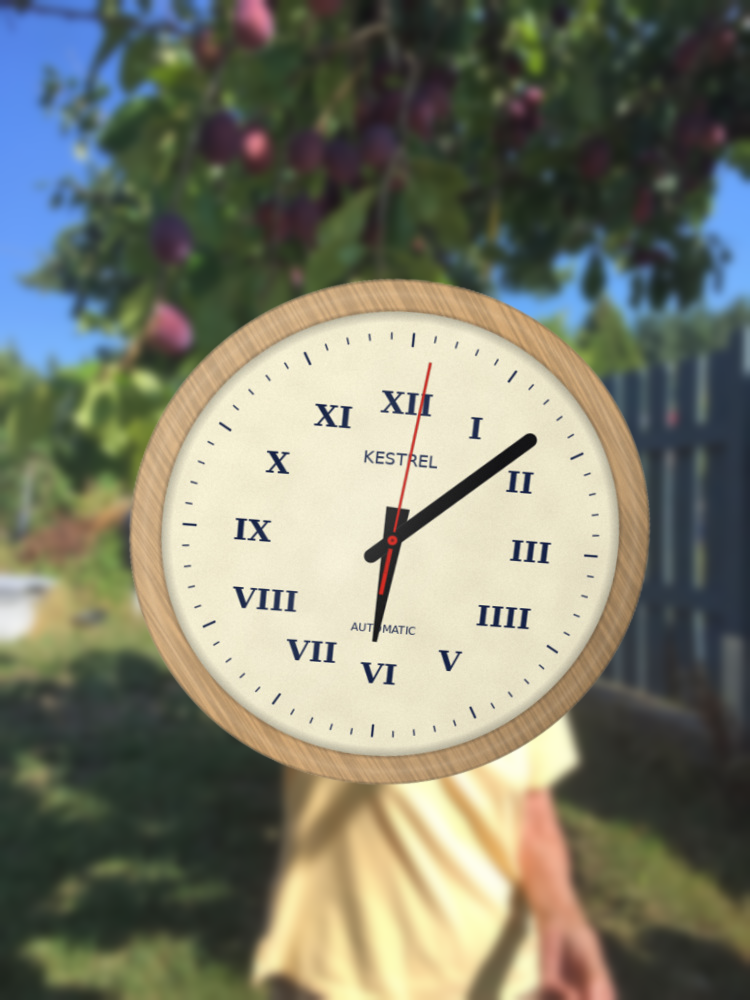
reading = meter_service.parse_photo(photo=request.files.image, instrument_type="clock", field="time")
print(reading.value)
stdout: 6:08:01
